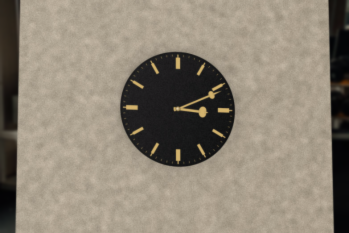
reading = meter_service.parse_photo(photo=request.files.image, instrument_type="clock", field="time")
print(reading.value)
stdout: 3:11
